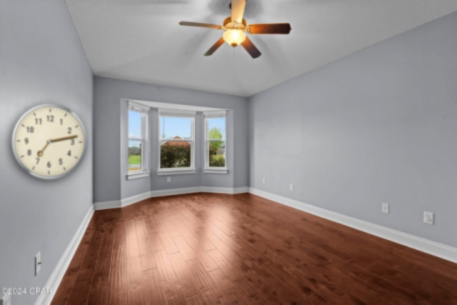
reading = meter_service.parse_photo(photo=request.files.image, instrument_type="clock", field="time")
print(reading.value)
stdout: 7:13
